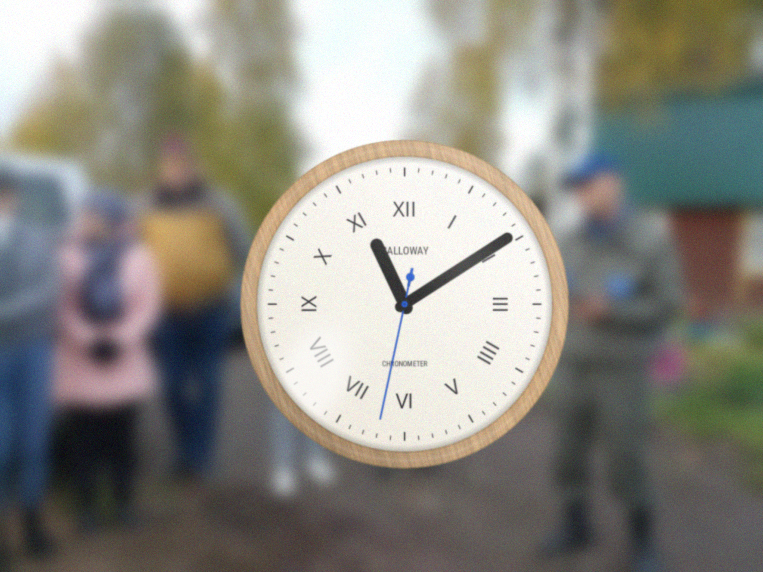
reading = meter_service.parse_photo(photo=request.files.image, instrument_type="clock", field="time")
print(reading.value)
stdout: 11:09:32
